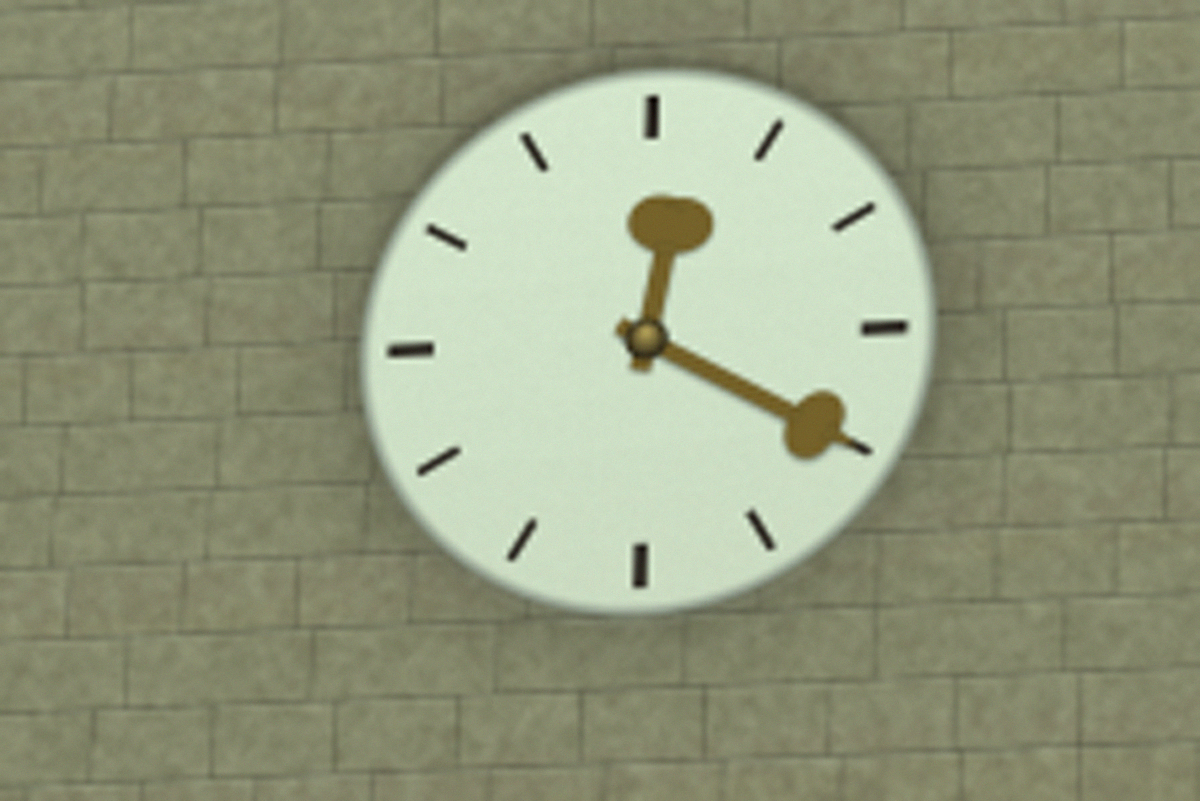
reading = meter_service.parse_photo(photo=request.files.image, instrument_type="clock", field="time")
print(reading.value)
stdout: 12:20
